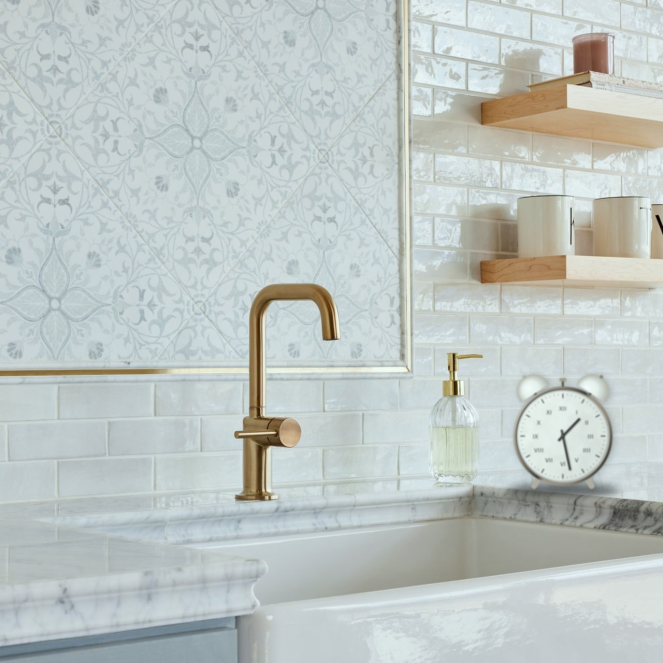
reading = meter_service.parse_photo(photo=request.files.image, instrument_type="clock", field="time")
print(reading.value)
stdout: 1:28
